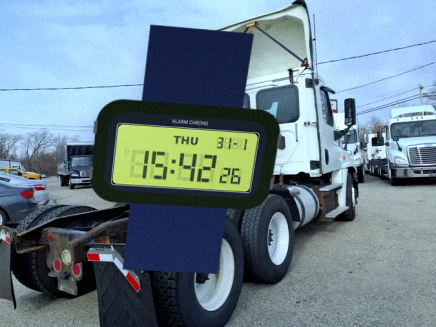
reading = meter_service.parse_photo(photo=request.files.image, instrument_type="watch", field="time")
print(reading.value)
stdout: 15:42:26
